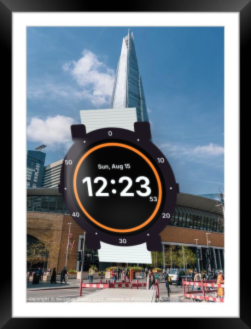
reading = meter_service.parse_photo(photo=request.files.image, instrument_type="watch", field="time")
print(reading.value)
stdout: 12:23
